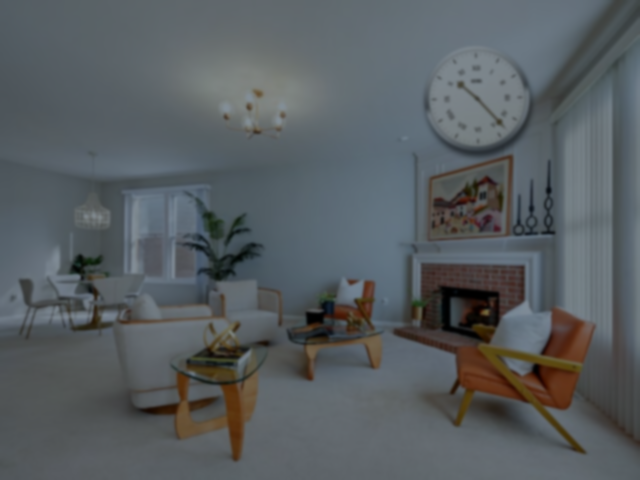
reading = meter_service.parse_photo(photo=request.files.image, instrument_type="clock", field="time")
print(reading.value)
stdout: 10:23
